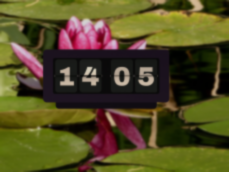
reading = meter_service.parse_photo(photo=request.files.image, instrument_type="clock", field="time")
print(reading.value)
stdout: 14:05
